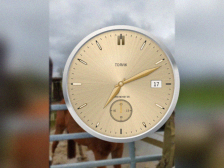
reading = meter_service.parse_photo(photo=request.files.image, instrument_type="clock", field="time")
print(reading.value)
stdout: 7:11
